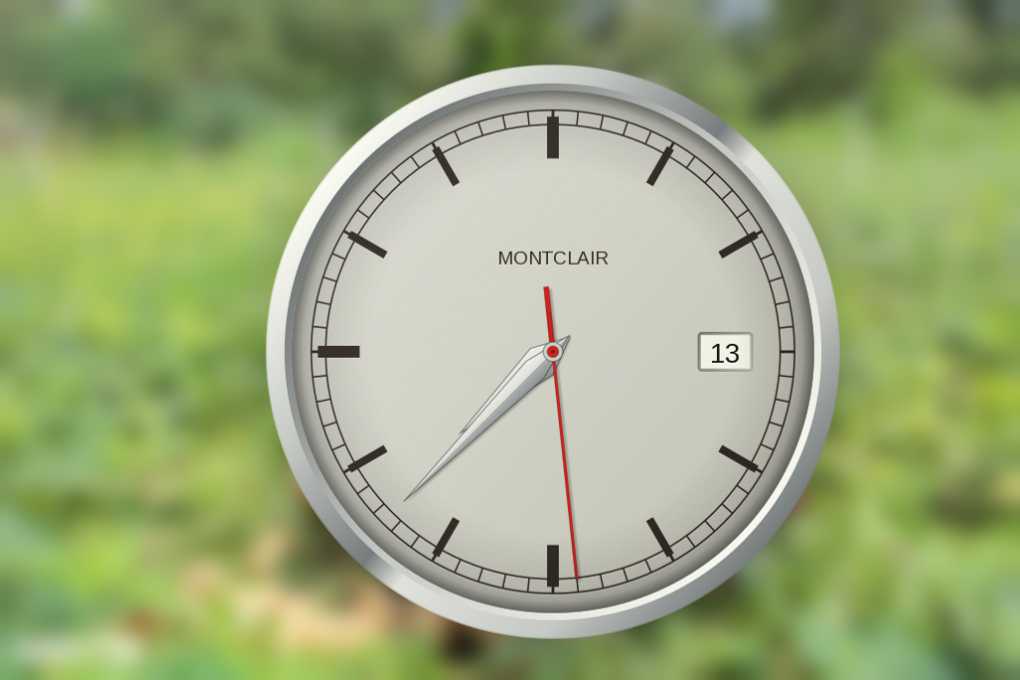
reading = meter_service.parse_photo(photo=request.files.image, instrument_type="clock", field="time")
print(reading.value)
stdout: 7:37:29
